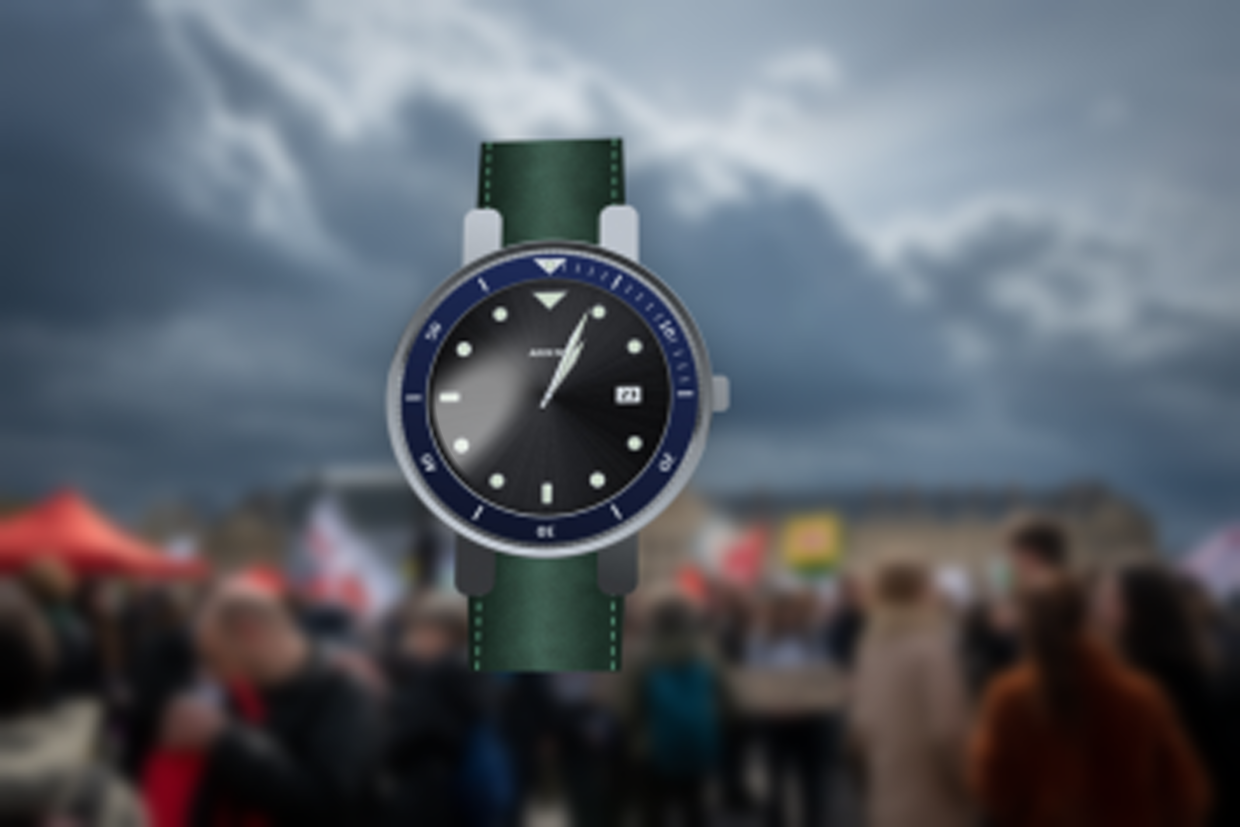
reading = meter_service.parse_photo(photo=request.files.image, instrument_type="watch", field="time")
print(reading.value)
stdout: 1:04
